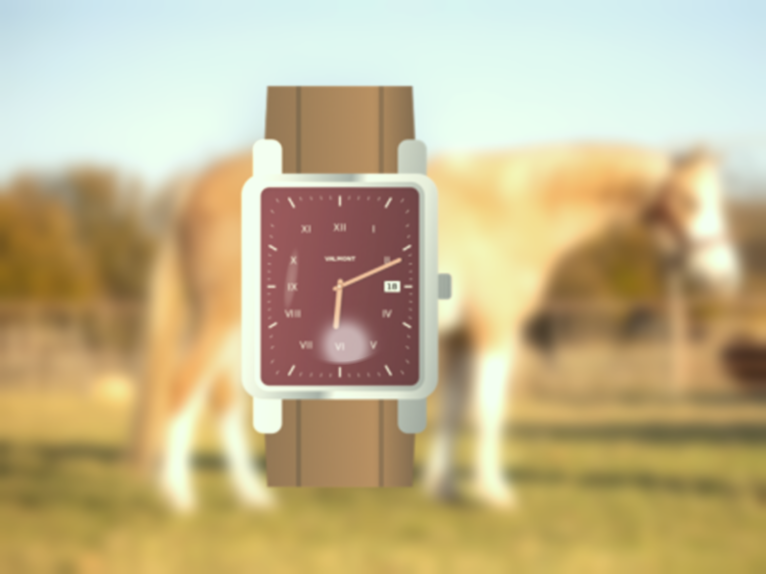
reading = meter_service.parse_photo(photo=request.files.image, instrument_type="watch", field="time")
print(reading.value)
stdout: 6:11
